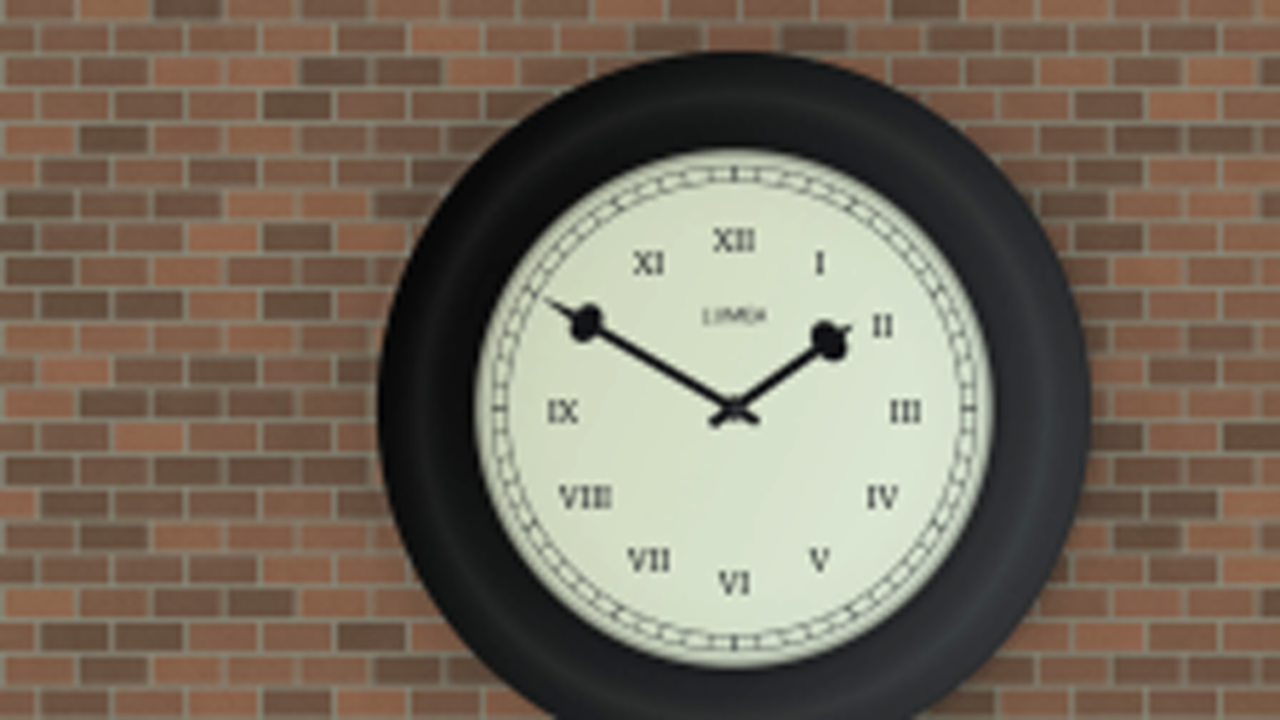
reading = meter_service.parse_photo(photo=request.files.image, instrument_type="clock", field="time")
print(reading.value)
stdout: 1:50
